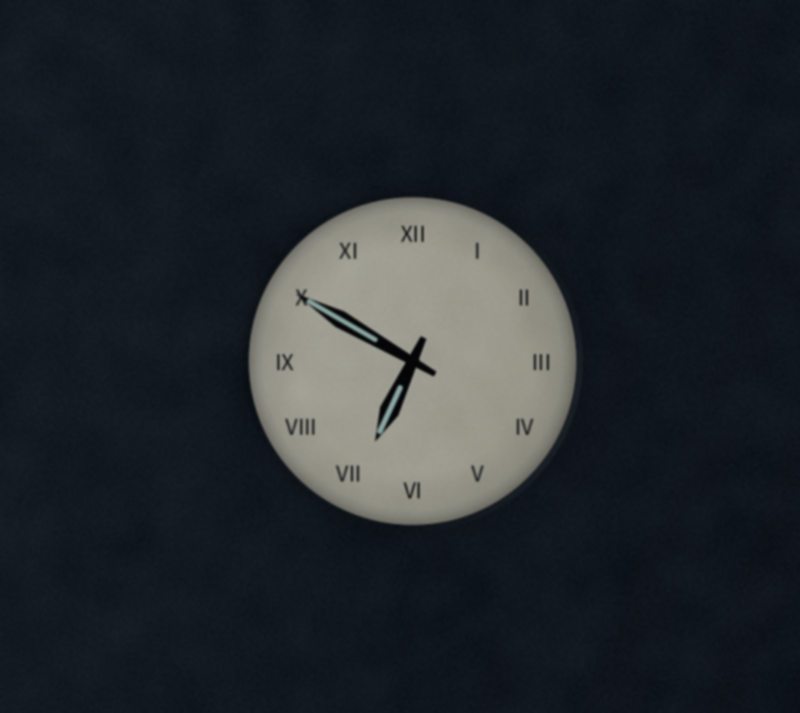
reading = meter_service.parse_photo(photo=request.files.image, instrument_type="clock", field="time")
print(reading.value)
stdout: 6:50
